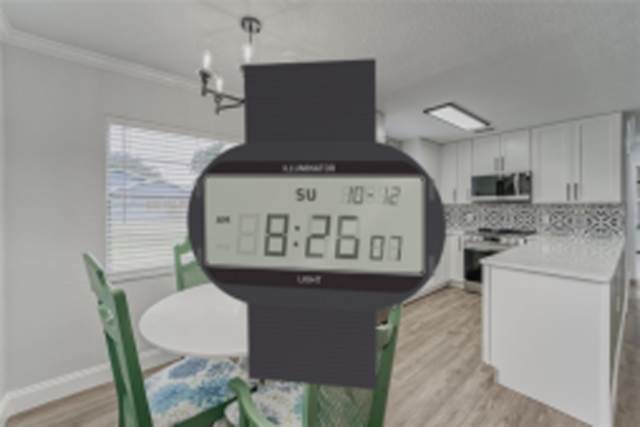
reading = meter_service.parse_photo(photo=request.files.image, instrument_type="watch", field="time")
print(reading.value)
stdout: 8:26:07
